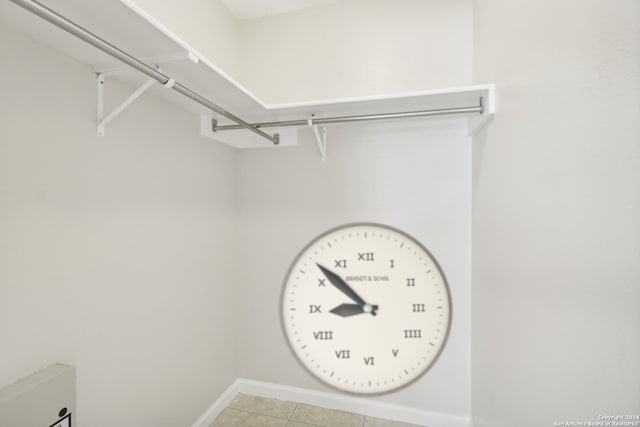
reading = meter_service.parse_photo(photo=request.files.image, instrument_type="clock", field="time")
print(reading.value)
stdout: 8:52
